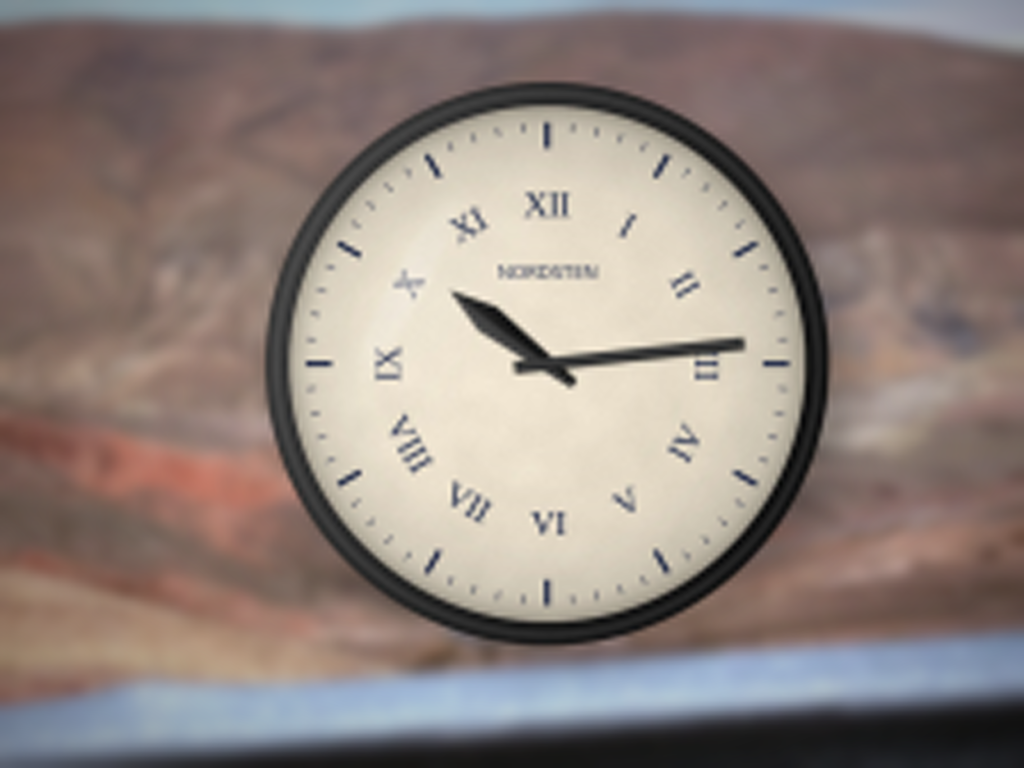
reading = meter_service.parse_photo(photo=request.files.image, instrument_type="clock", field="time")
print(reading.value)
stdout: 10:14
